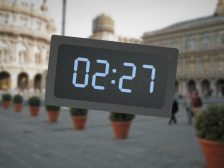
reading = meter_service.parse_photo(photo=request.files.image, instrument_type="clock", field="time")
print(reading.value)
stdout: 2:27
